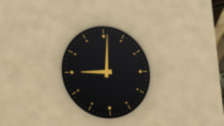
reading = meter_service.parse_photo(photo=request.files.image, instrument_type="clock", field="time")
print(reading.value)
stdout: 9:01
